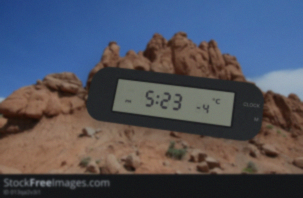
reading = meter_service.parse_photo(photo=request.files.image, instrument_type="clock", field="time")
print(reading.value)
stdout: 5:23
